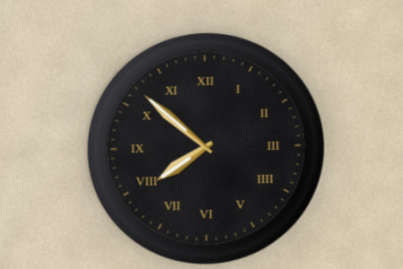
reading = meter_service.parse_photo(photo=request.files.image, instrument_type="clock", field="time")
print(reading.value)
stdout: 7:52
